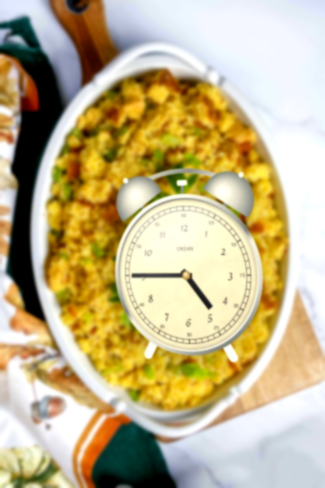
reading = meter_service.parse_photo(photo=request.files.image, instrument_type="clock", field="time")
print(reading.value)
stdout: 4:45
